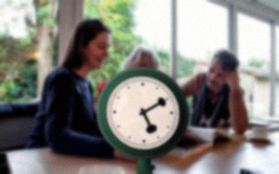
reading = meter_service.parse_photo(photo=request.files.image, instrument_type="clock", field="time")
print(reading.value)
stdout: 5:10
